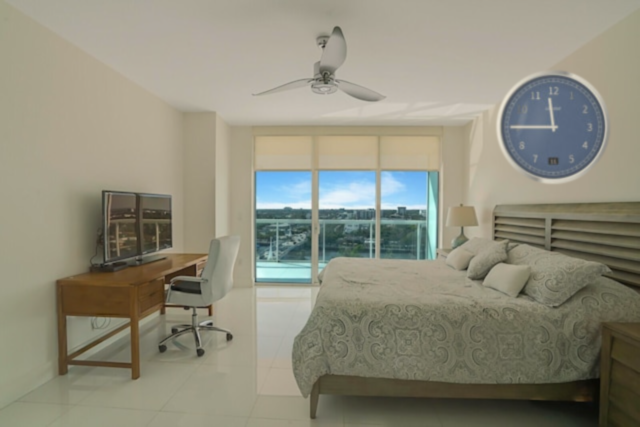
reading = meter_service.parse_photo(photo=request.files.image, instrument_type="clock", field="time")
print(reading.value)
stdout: 11:45
